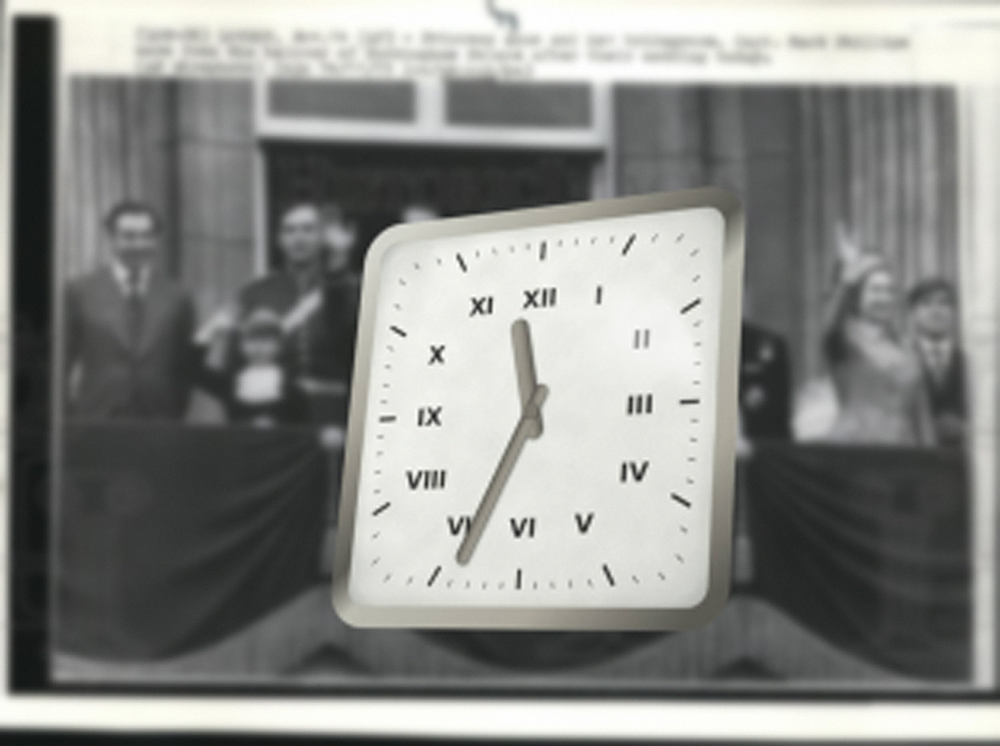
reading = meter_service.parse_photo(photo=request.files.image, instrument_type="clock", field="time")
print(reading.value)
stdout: 11:34
